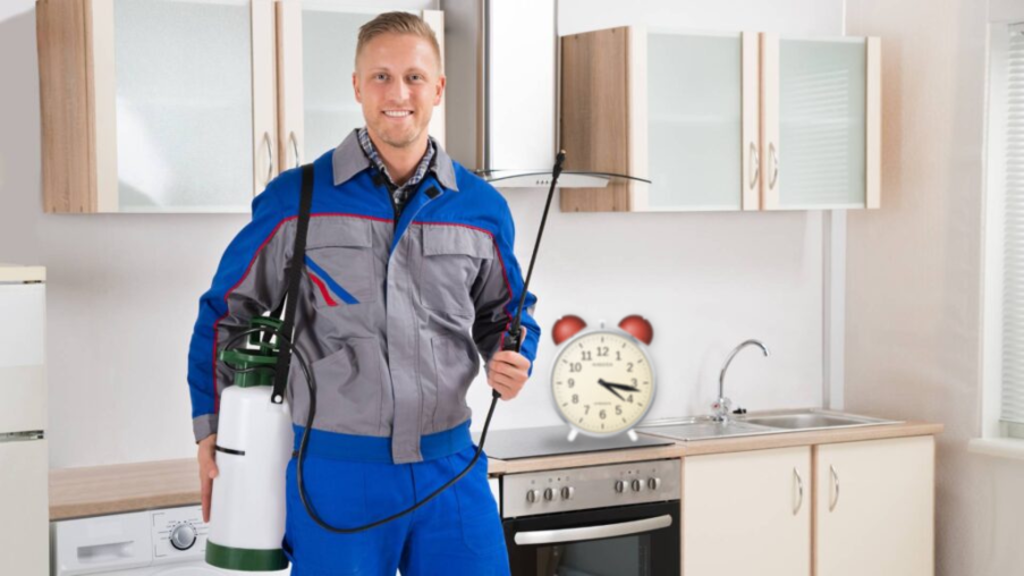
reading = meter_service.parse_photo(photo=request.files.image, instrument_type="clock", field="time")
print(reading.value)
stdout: 4:17
